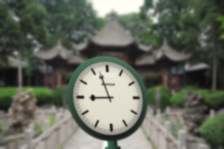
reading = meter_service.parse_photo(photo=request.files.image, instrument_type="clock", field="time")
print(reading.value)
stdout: 8:57
